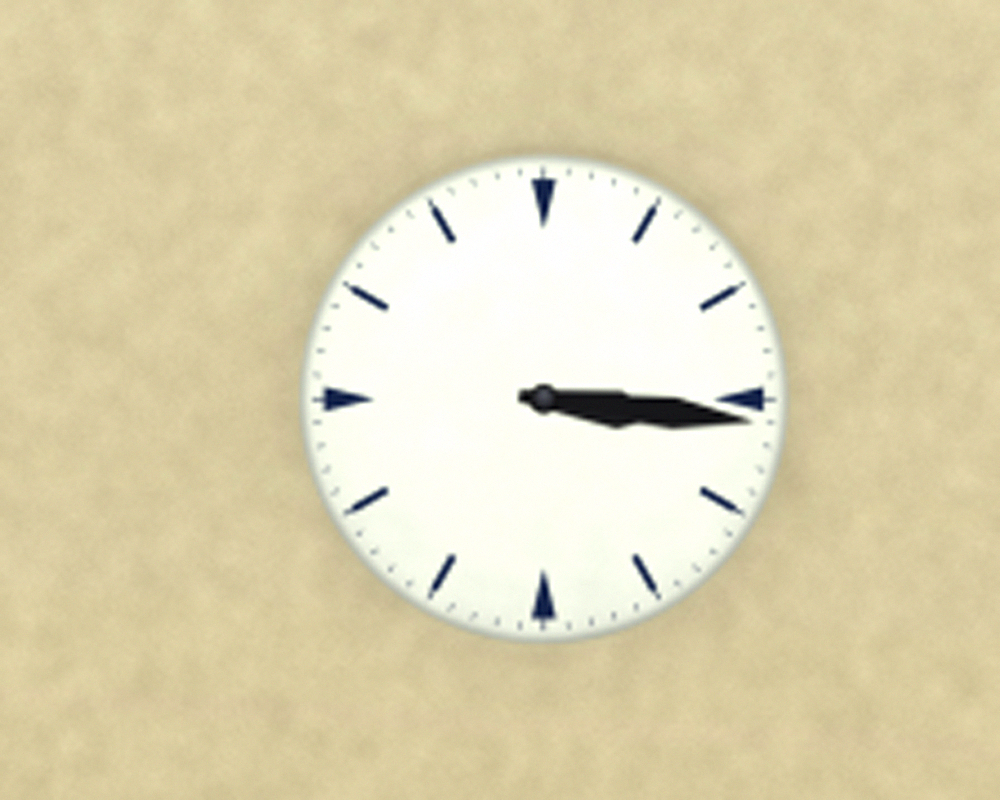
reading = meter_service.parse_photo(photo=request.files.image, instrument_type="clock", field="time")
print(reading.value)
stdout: 3:16
